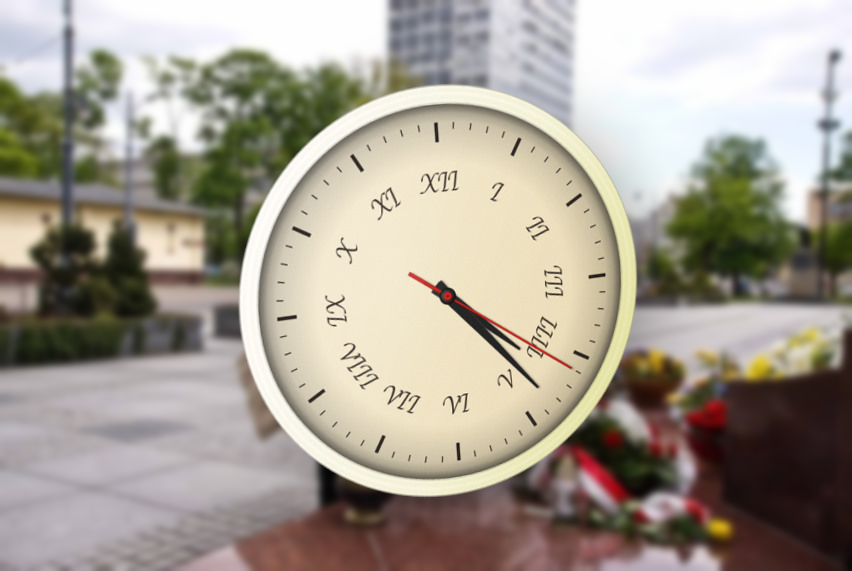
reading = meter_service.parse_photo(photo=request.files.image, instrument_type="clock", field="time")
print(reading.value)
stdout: 4:23:21
